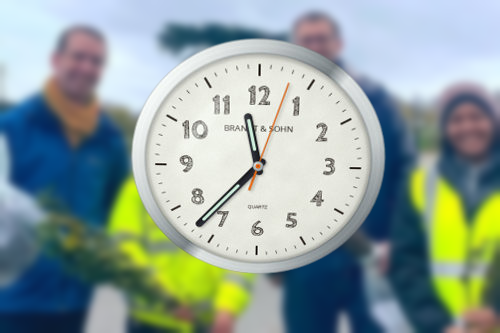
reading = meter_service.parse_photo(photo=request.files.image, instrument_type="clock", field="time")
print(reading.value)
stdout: 11:37:03
